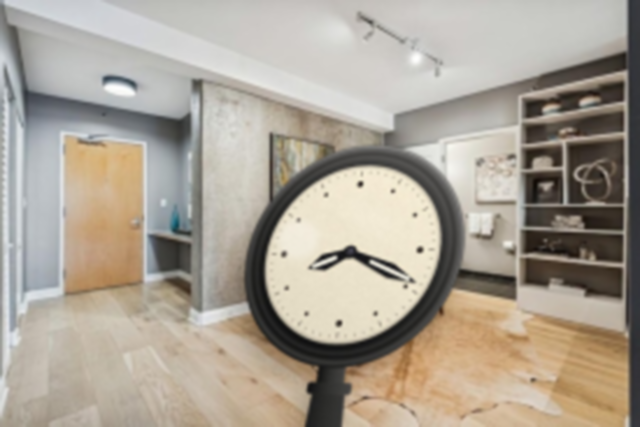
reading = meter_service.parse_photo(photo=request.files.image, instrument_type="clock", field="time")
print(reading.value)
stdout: 8:19
